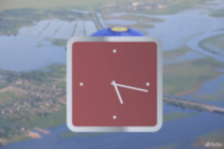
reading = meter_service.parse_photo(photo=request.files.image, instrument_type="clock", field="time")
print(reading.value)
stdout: 5:17
